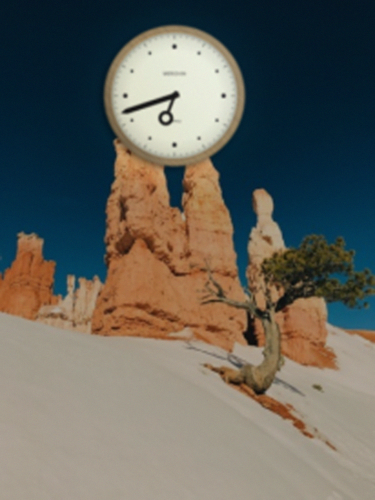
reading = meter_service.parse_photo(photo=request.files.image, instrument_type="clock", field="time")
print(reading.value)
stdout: 6:42
